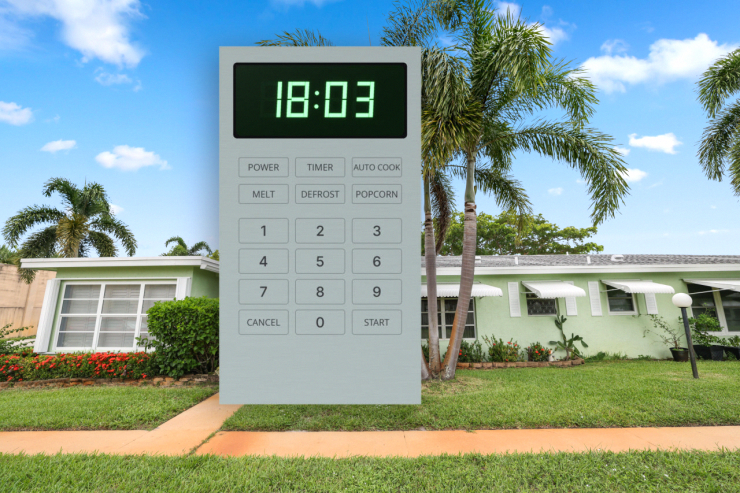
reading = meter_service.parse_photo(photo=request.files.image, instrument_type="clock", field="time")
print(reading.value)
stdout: 18:03
